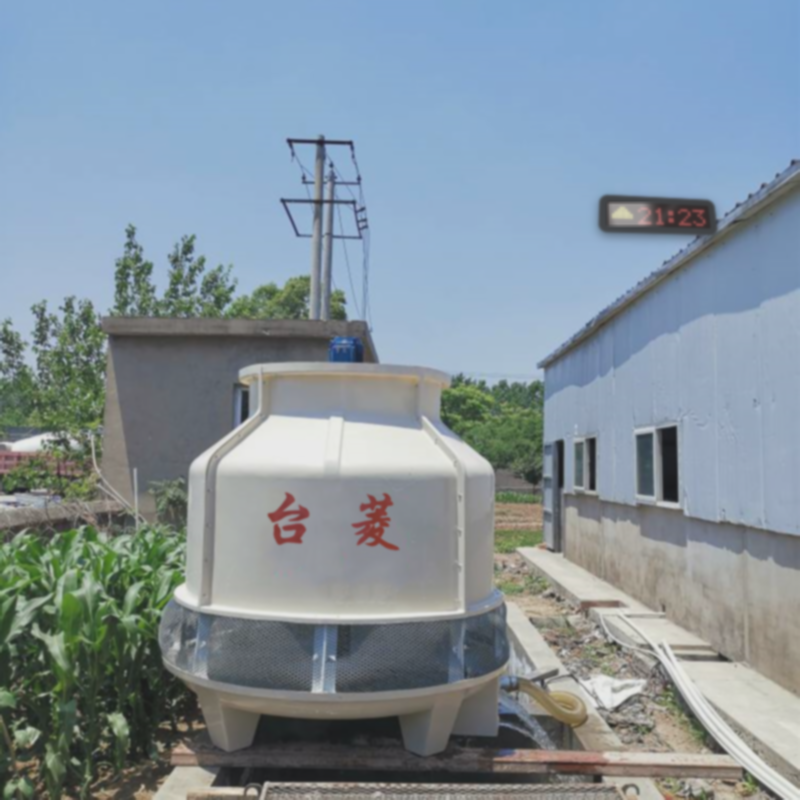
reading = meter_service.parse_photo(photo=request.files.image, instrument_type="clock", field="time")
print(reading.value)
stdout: 21:23
